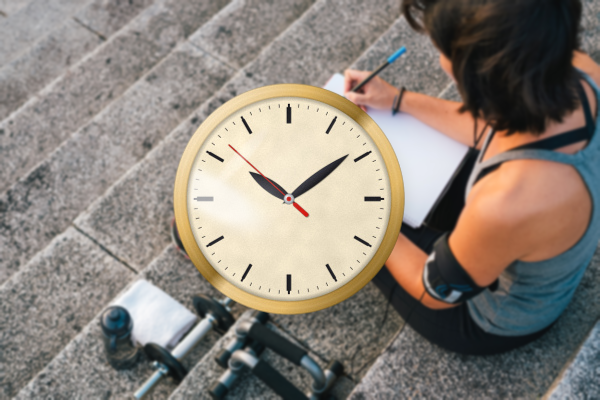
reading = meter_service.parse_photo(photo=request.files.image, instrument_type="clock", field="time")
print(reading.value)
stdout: 10:08:52
